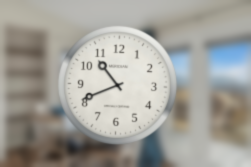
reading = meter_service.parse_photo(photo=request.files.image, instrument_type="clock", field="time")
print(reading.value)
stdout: 10:41
